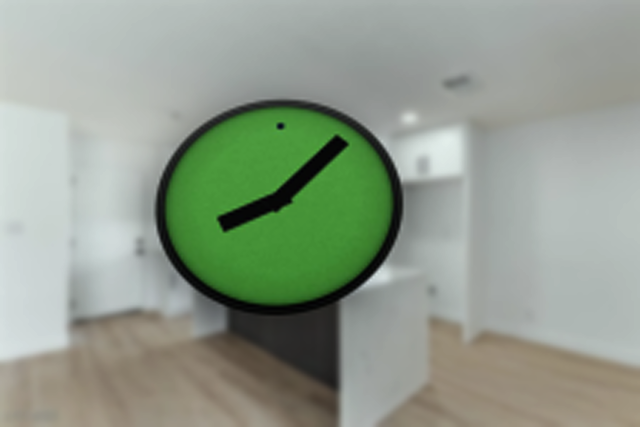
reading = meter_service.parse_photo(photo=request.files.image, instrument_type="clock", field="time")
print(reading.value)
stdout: 8:07
